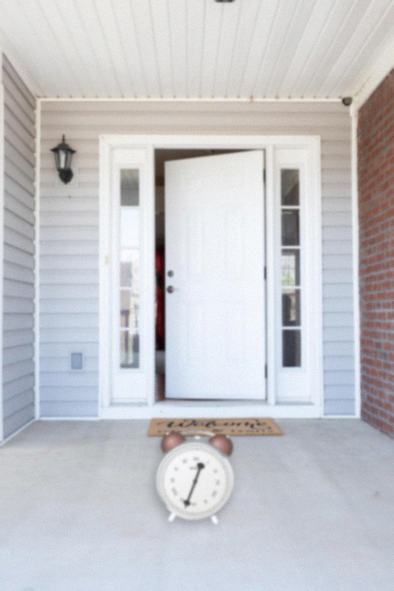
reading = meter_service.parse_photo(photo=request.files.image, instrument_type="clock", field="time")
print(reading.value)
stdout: 12:33
